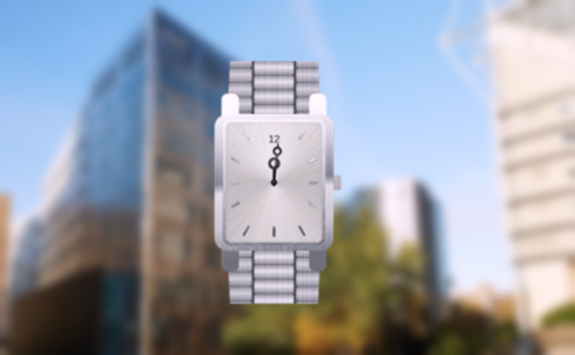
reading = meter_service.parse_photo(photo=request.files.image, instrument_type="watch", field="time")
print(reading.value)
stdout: 12:01
